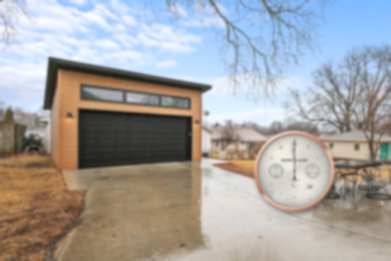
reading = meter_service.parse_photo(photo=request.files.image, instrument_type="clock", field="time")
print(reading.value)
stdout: 5:59
